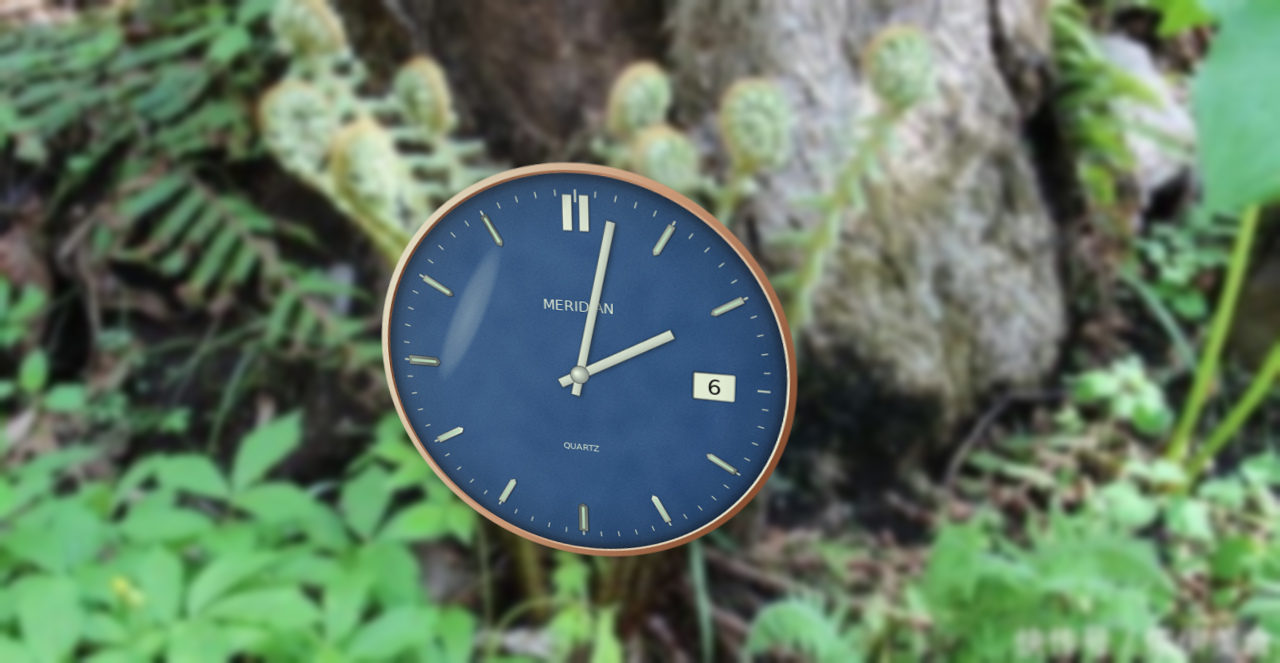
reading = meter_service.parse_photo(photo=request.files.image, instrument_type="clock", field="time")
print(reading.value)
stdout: 2:02
